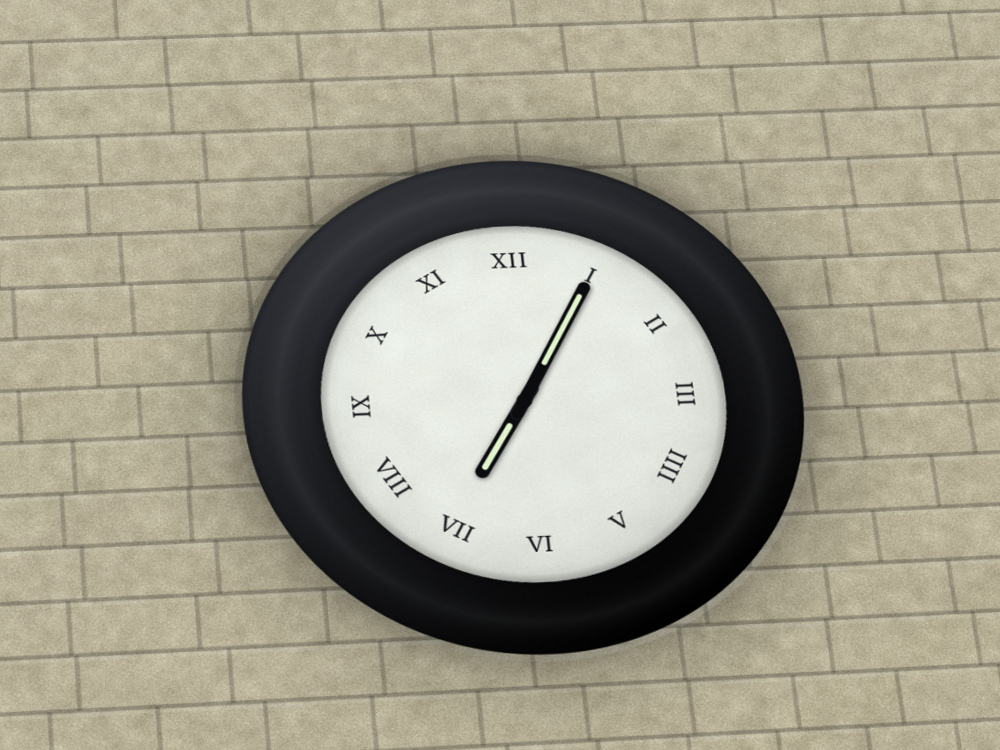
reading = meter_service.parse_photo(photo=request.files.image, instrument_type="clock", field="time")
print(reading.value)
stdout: 7:05
